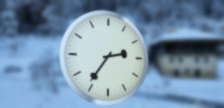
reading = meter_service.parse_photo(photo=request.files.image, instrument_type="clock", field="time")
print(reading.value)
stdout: 2:36
